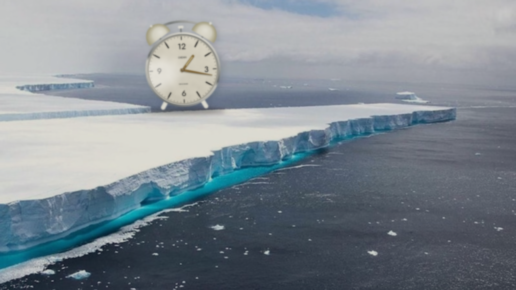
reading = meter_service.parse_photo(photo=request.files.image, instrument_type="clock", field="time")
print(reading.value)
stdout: 1:17
